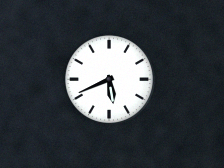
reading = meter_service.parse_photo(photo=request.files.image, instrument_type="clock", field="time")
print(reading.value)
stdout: 5:41
